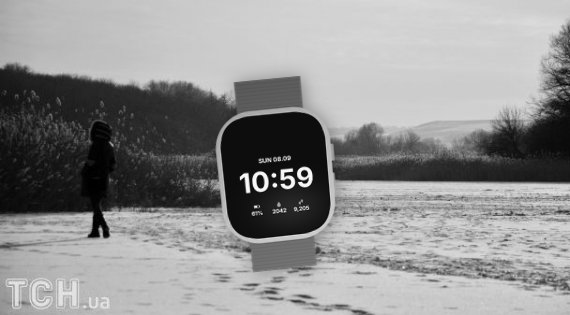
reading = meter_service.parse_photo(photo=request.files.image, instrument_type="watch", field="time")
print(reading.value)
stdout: 10:59
